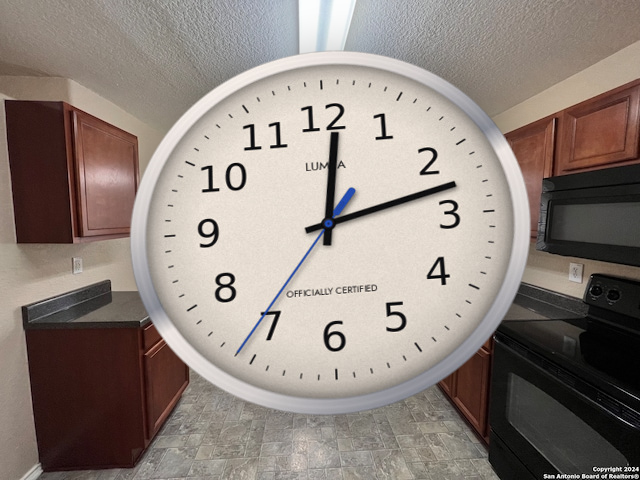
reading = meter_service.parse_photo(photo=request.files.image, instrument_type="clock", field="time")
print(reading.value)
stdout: 12:12:36
